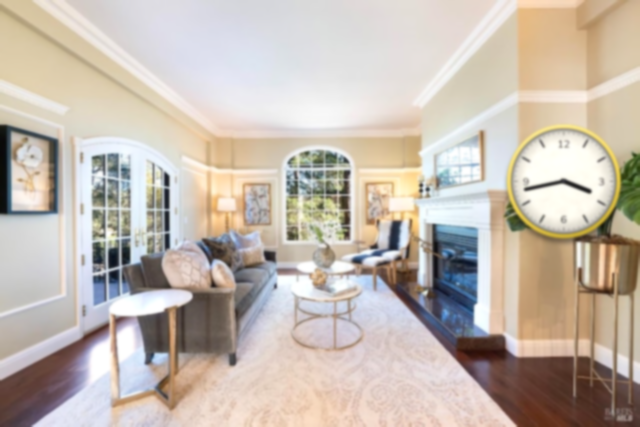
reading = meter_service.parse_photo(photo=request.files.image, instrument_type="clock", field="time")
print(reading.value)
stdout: 3:43
